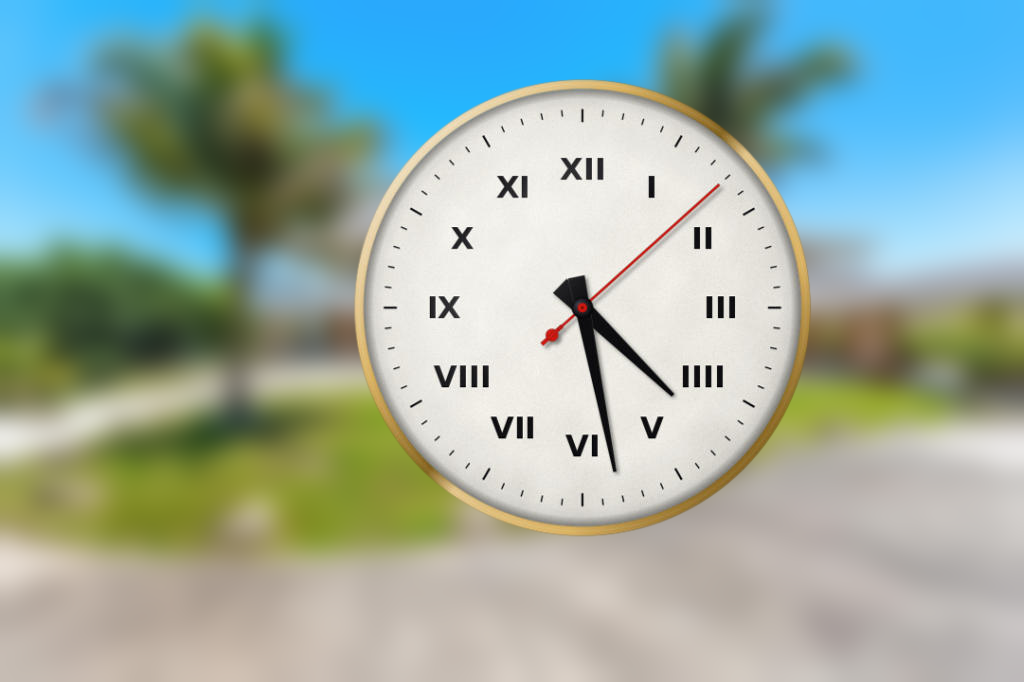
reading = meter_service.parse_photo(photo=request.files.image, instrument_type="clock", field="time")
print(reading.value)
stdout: 4:28:08
